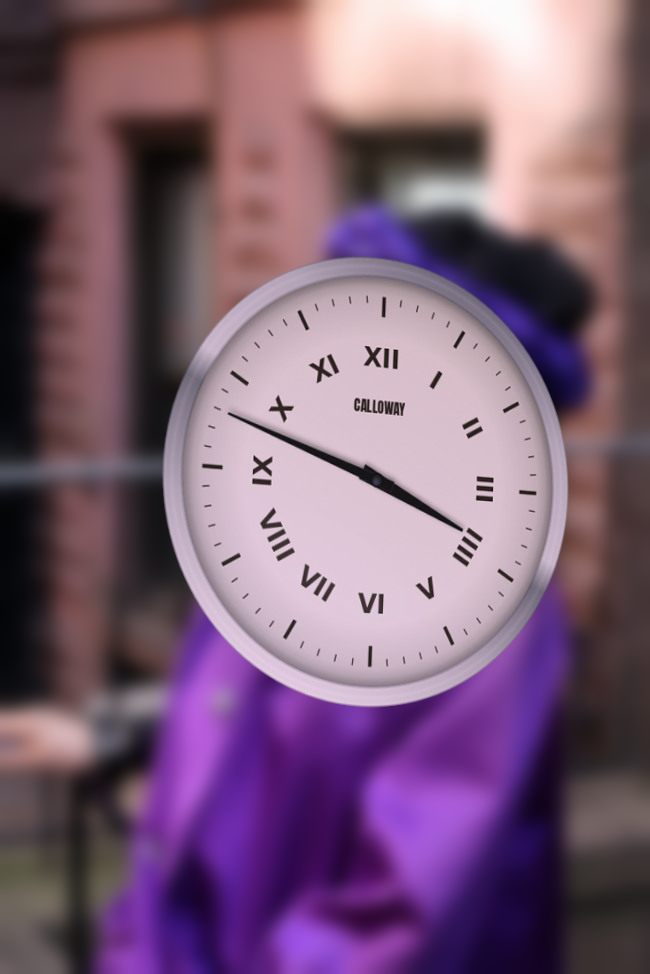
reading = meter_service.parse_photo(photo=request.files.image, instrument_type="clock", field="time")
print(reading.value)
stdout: 3:48
